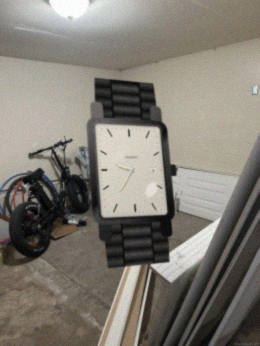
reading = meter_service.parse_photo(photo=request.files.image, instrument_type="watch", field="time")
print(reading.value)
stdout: 9:36
